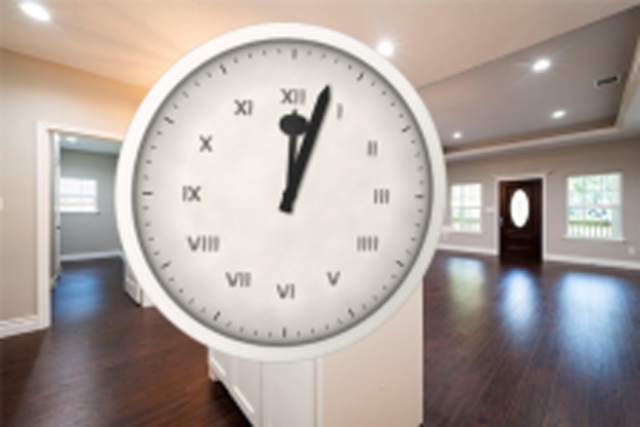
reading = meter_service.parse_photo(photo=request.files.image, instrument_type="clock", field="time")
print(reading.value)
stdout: 12:03
